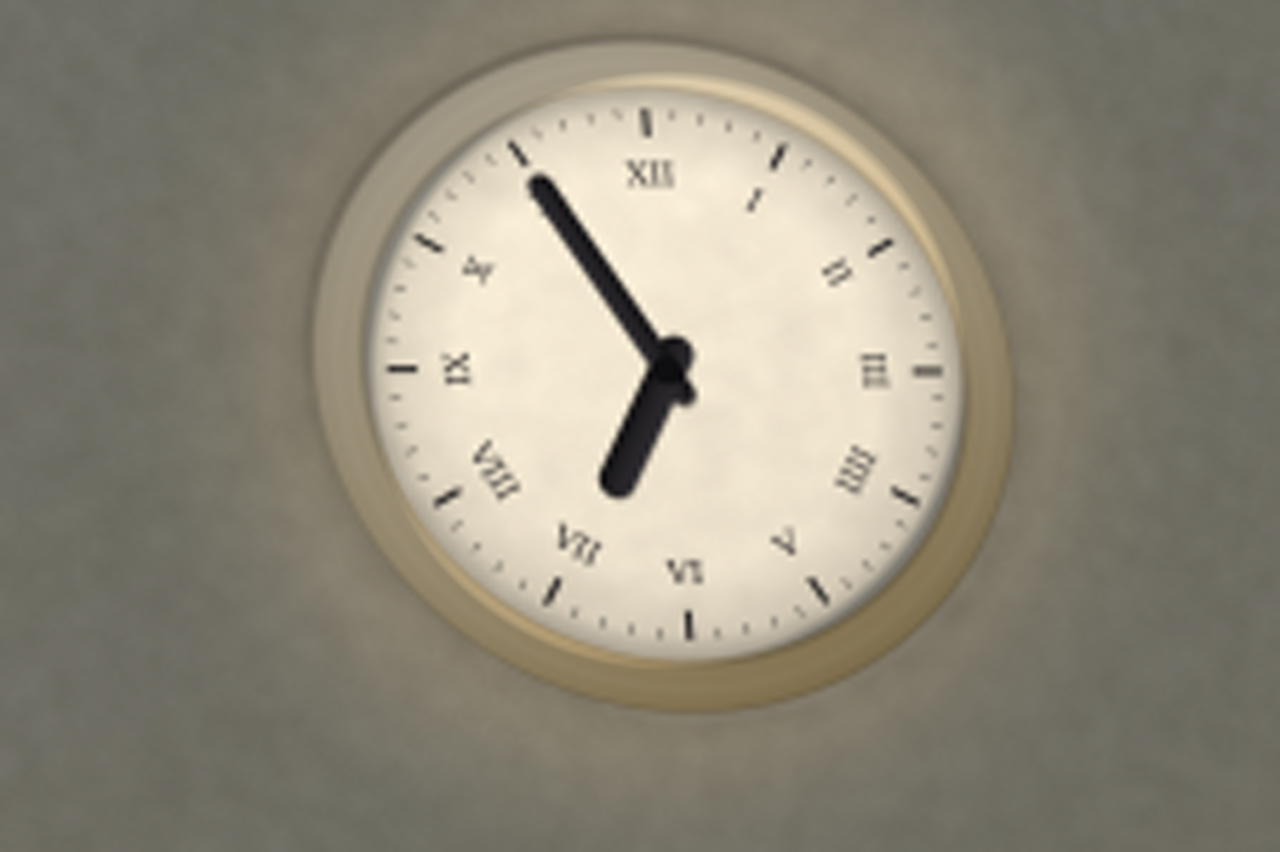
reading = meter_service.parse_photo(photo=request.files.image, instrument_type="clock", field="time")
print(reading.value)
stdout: 6:55
